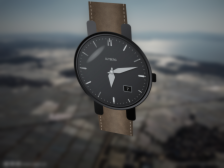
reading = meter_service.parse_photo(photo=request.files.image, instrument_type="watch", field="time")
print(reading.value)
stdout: 6:12
